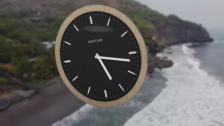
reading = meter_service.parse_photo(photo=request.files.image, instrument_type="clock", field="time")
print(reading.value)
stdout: 5:17
